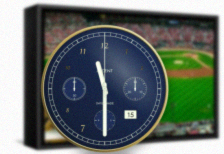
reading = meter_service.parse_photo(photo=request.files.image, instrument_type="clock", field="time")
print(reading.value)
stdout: 11:30
